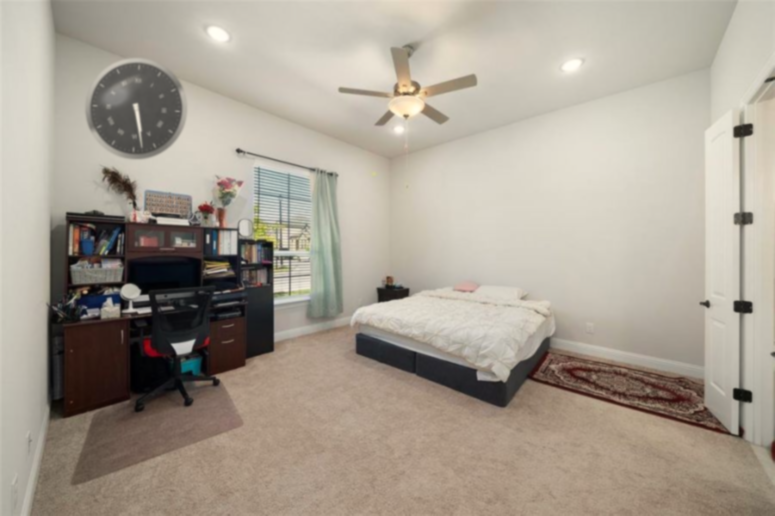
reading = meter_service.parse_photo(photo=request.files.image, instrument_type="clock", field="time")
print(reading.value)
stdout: 5:28
